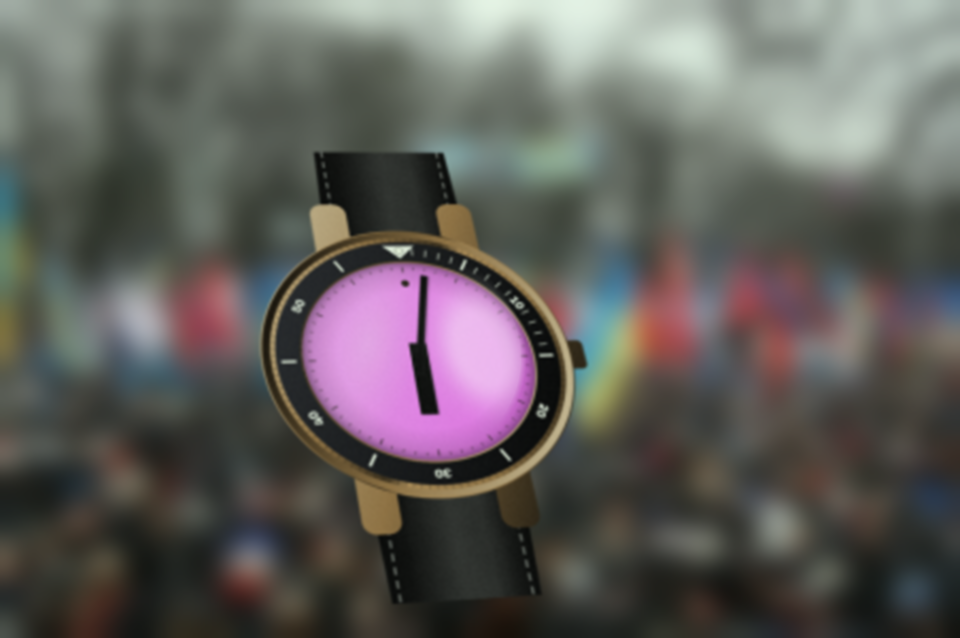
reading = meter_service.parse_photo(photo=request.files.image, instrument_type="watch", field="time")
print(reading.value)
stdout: 6:02
